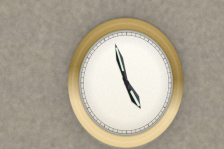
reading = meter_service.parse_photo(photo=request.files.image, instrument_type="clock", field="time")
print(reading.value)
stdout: 4:57
